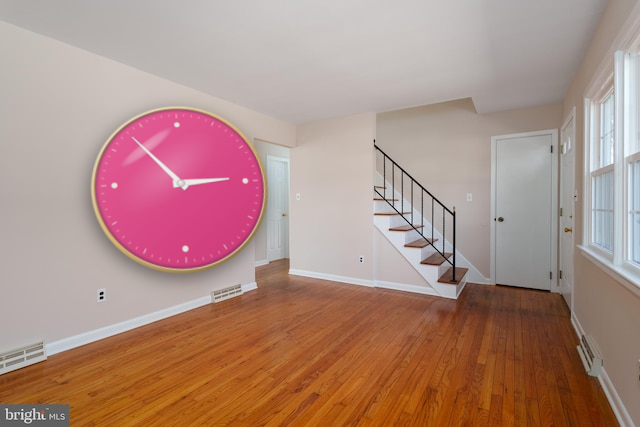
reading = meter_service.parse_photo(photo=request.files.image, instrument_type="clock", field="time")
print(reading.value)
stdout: 2:53
